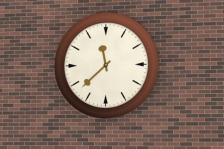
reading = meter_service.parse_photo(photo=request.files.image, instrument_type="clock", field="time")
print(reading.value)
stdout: 11:38
